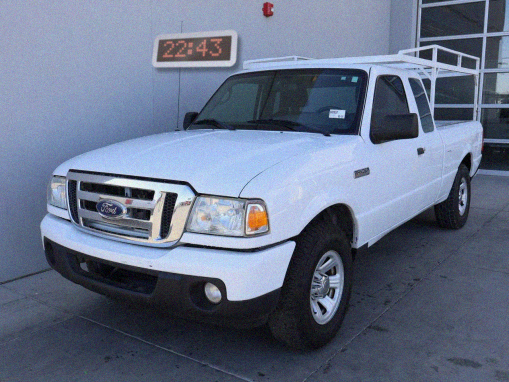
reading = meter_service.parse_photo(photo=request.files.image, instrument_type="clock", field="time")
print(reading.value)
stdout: 22:43
